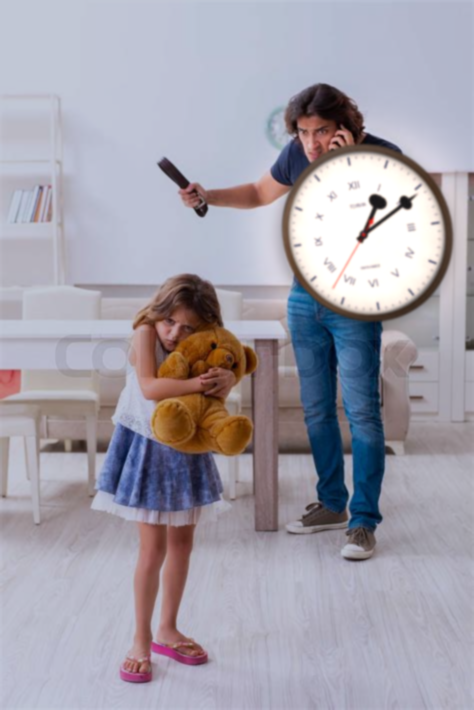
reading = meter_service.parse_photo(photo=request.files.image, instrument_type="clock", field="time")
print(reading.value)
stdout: 1:10:37
